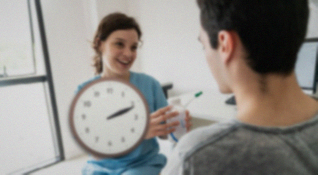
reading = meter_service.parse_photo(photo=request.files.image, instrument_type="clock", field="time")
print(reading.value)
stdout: 2:11
